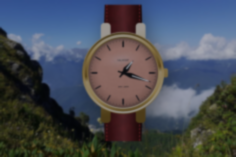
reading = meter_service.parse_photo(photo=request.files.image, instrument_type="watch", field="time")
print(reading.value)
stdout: 1:18
